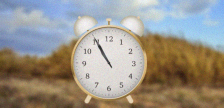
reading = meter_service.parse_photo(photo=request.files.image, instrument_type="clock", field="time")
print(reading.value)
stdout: 10:55
